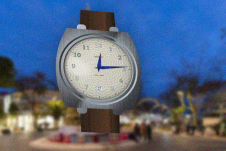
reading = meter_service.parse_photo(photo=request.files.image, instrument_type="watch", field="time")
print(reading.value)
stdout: 12:14
